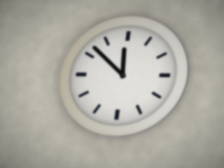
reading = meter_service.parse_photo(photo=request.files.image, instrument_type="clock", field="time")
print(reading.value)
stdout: 11:52
